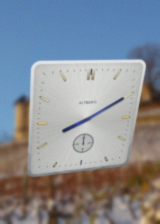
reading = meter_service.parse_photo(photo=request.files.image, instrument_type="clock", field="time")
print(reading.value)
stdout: 8:10
